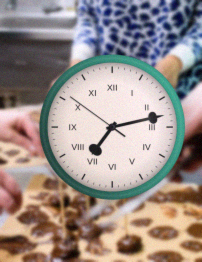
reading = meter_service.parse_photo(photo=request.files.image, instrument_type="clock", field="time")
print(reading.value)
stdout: 7:12:51
